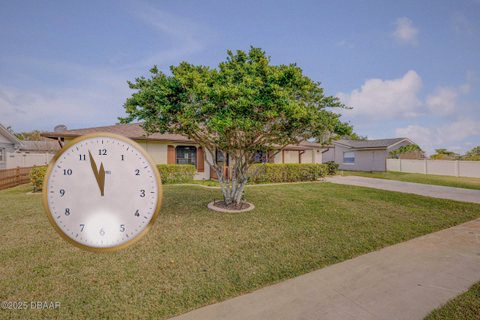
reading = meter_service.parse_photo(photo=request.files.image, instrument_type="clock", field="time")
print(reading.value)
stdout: 11:57
